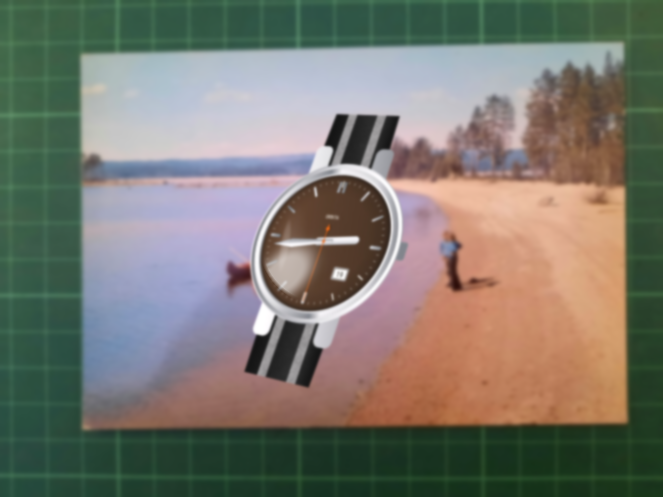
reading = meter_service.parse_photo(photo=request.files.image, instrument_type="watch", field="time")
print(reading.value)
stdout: 2:43:30
